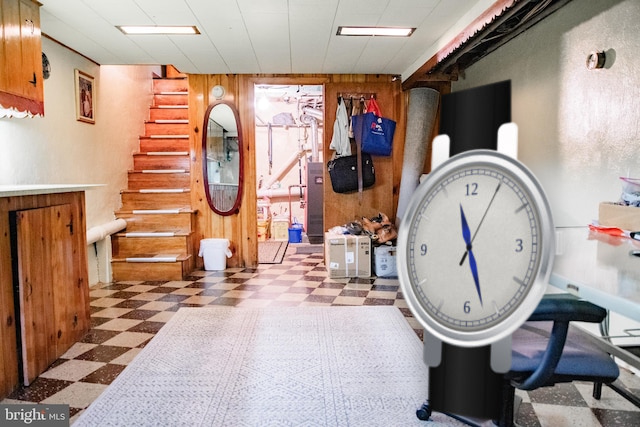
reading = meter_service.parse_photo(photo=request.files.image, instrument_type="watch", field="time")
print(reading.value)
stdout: 11:27:05
